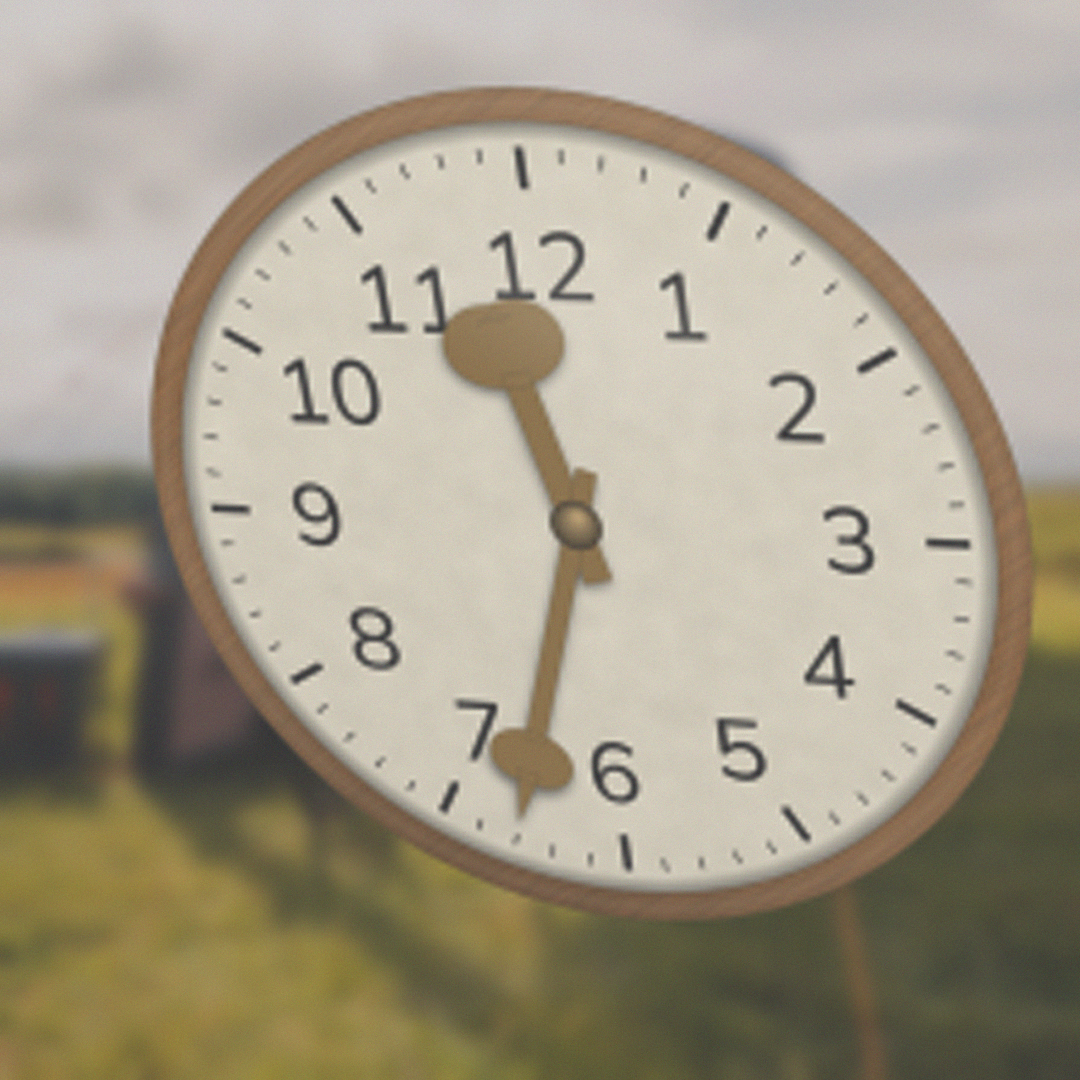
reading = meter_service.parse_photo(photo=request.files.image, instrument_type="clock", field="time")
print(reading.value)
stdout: 11:33
